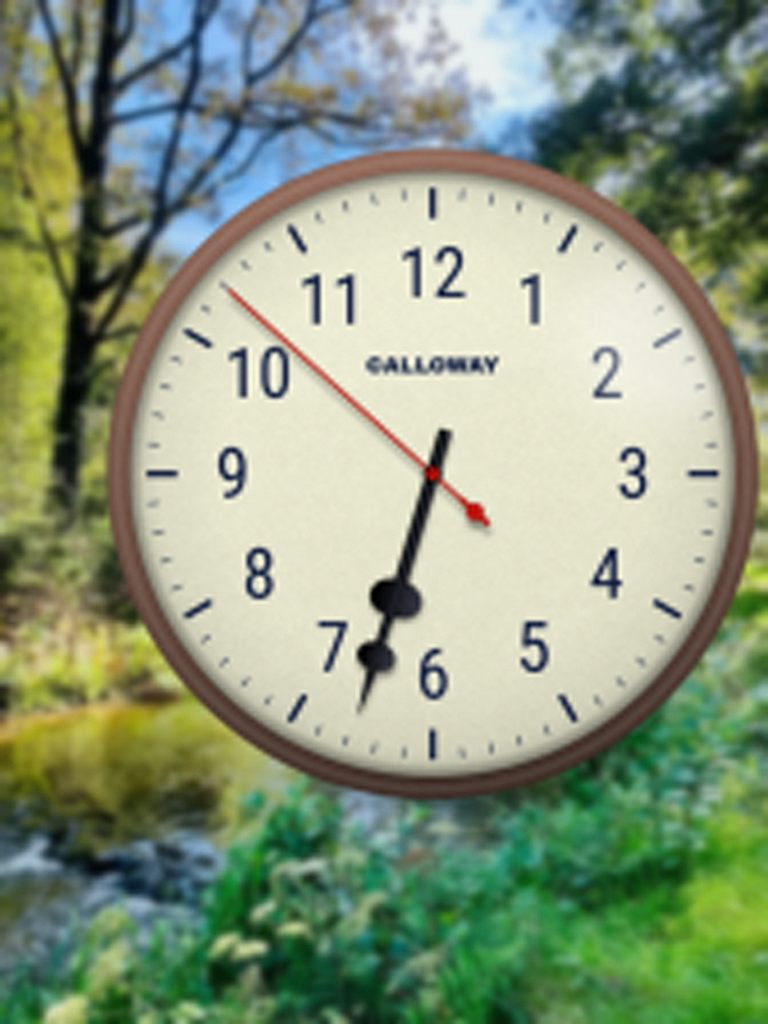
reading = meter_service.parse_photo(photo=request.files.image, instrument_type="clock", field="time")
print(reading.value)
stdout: 6:32:52
